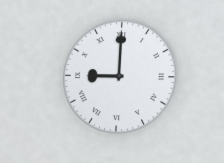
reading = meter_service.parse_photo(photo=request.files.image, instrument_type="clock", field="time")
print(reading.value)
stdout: 9:00
